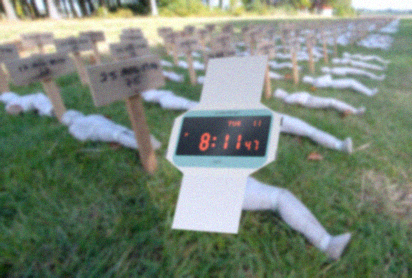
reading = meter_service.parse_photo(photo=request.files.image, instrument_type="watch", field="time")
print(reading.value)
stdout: 8:11
